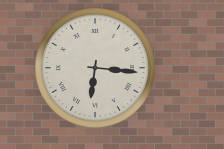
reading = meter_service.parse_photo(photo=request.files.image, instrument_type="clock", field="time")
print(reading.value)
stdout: 6:16
